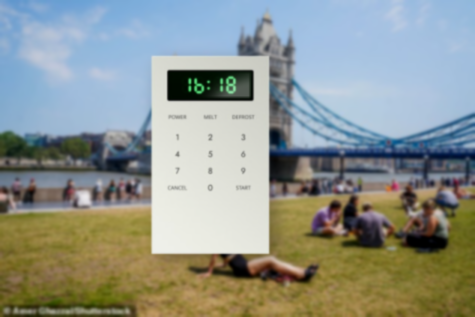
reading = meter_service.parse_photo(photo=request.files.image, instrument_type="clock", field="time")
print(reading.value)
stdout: 16:18
